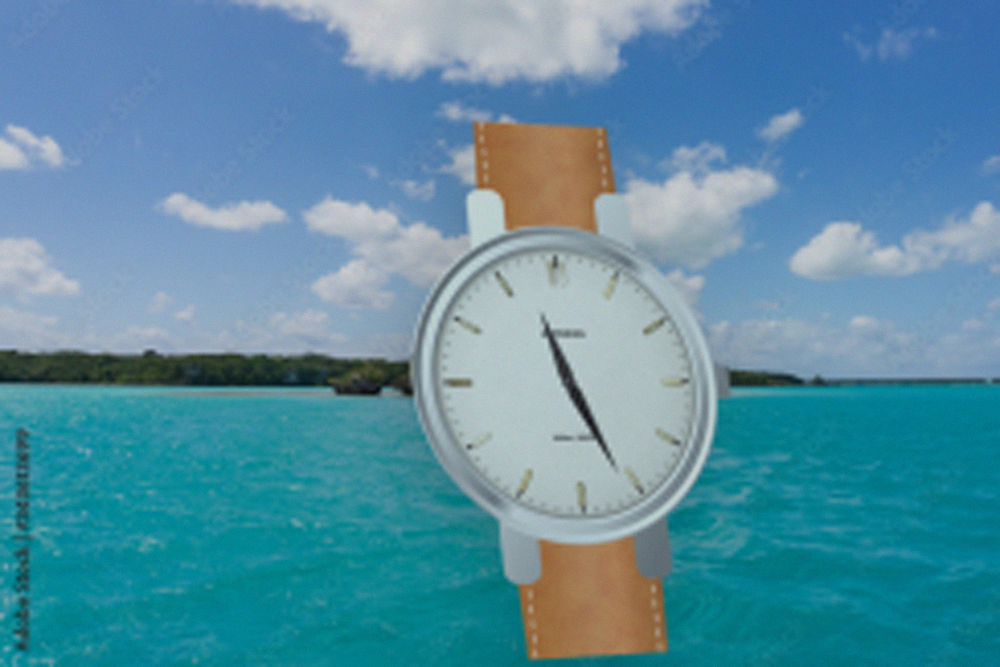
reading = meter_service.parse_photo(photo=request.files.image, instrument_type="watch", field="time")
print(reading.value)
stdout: 11:26
